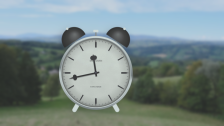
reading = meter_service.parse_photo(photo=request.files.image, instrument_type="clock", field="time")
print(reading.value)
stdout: 11:43
